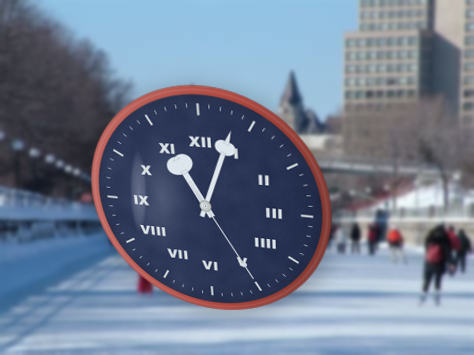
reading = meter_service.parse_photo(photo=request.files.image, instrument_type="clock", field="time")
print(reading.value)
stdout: 11:03:25
